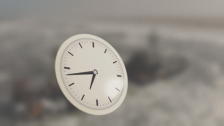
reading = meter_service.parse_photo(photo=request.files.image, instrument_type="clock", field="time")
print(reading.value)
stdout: 6:43
